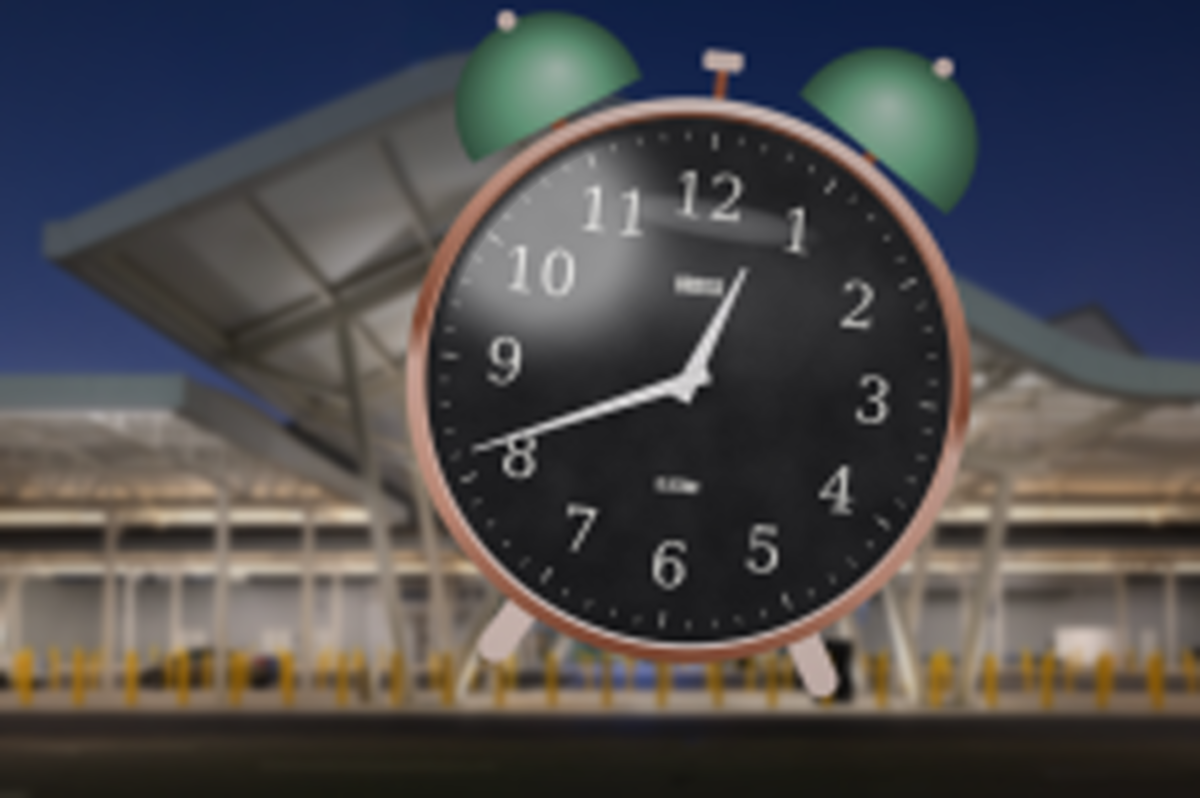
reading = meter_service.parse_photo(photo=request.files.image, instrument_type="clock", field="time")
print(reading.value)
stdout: 12:41
